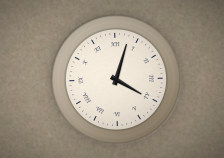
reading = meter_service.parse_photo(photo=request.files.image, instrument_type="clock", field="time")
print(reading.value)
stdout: 4:03
